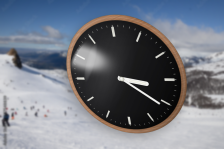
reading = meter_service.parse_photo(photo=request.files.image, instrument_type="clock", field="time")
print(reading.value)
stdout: 3:21
